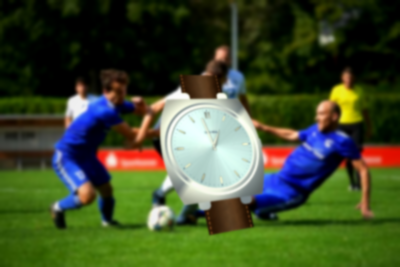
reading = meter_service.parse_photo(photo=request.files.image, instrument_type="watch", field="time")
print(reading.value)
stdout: 12:58
